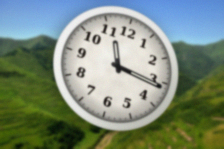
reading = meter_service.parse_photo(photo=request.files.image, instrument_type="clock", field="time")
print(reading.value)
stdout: 11:16
